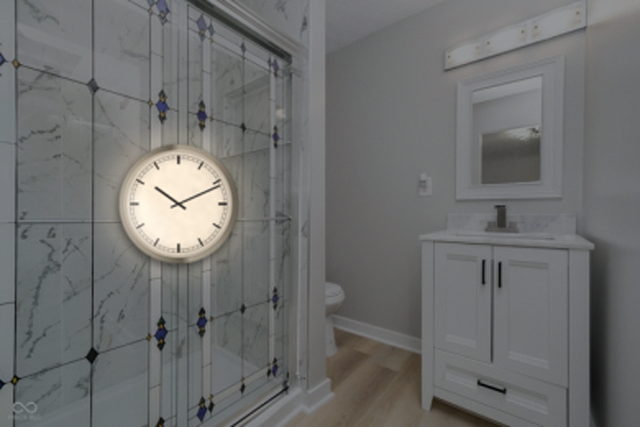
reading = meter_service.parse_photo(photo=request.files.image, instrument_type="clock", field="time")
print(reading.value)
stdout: 10:11
